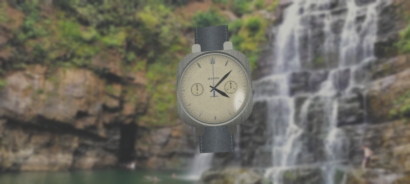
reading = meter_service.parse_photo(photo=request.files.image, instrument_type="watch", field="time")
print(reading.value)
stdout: 4:08
